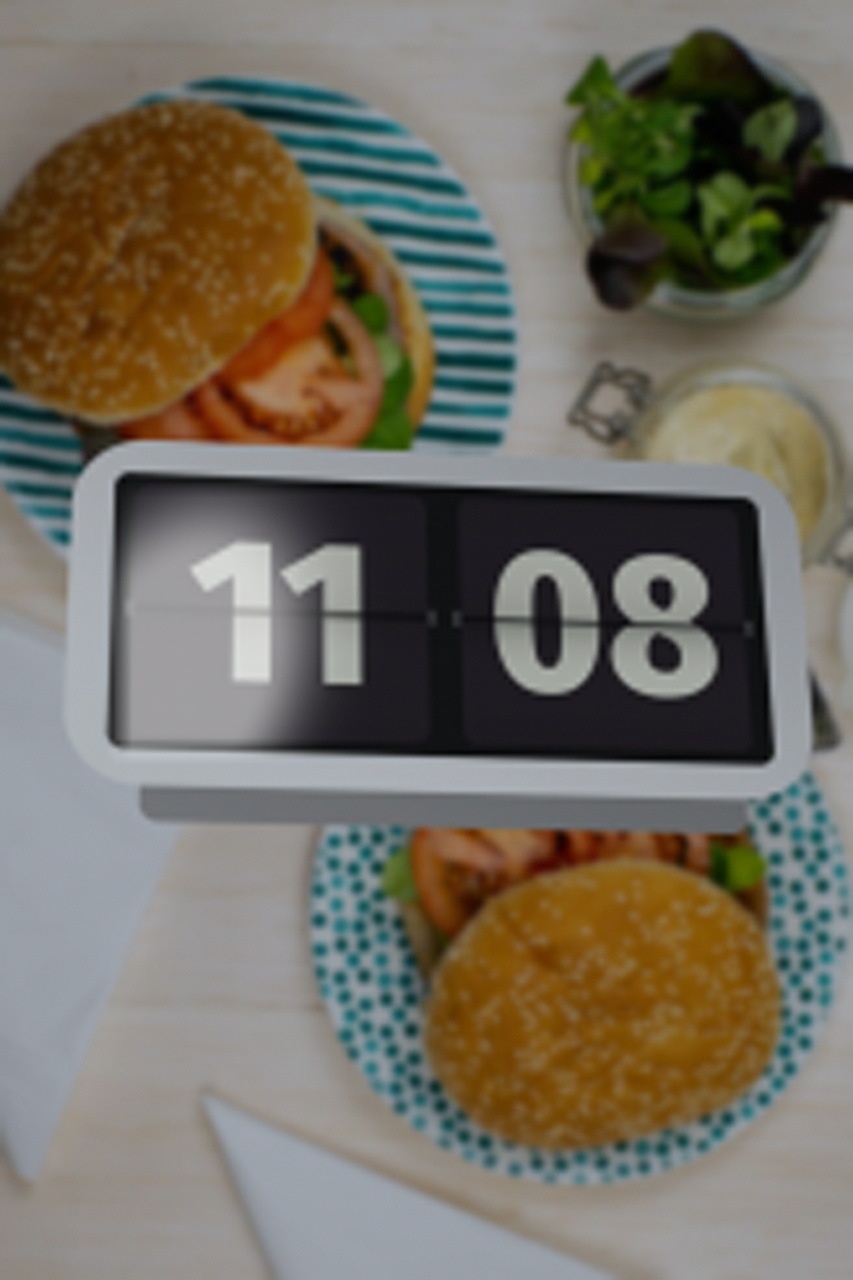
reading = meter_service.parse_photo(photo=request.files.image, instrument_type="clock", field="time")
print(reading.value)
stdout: 11:08
